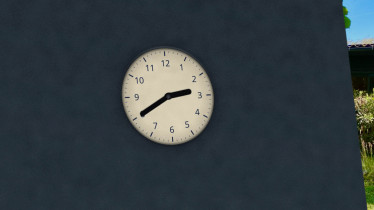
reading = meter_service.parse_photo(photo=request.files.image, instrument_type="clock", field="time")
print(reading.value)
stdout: 2:40
